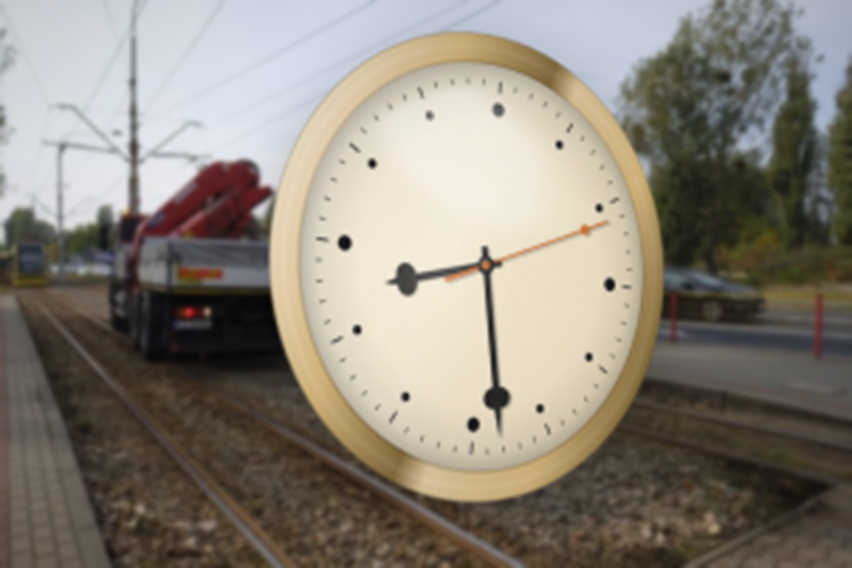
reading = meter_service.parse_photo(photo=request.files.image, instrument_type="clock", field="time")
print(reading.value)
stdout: 8:28:11
